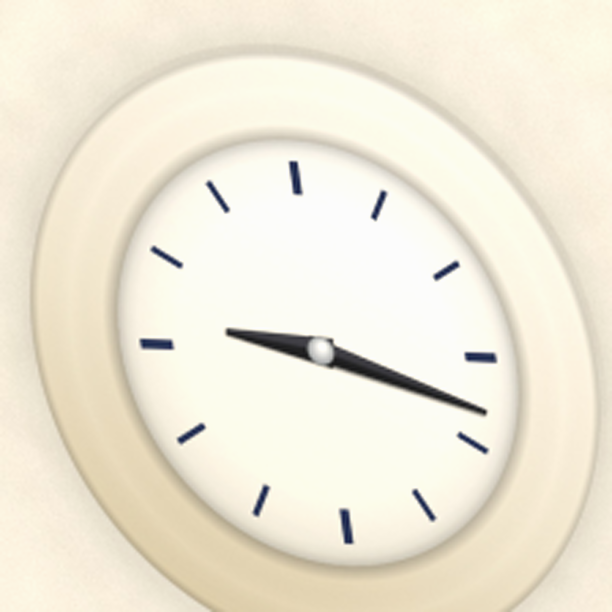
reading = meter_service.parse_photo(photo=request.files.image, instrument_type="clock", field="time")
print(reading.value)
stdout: 9:18
